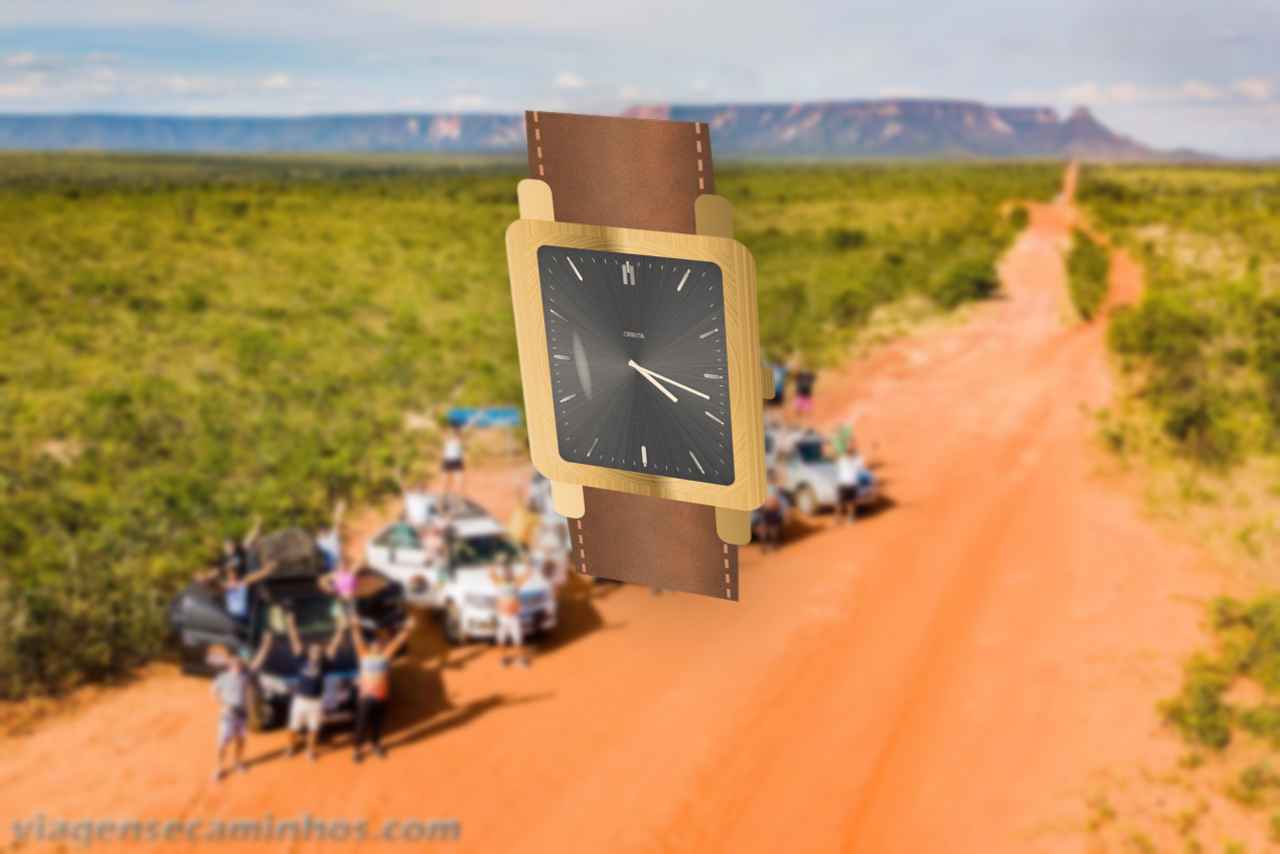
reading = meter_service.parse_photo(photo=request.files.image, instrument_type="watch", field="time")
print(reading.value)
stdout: 4:18
